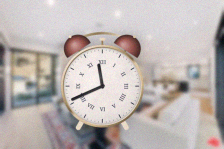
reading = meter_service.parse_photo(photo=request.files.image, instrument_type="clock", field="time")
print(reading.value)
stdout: 11:41
